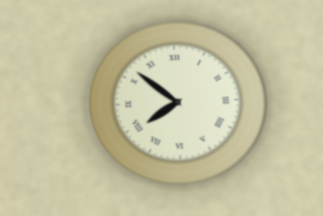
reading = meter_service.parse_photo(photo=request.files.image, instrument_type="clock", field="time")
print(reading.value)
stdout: 7:52
